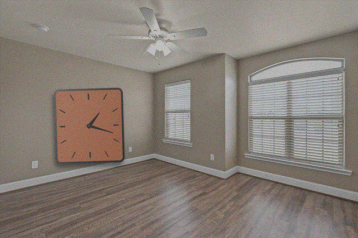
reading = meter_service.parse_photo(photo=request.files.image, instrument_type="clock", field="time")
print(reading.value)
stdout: 1:18
